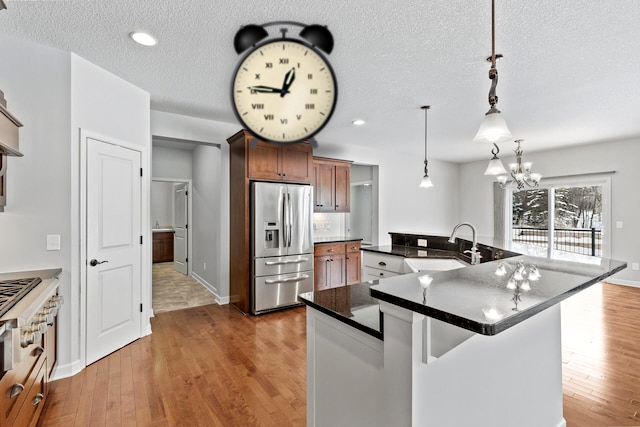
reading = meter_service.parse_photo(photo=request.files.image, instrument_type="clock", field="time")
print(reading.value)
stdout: 12:46
